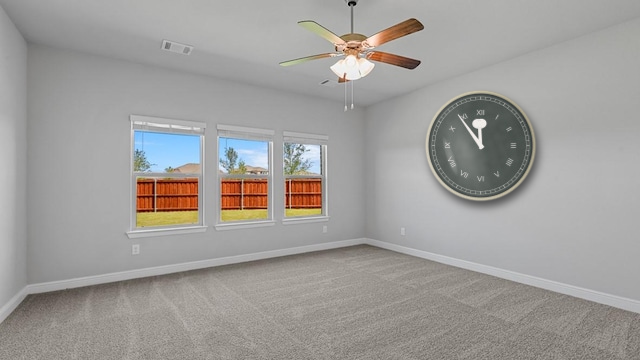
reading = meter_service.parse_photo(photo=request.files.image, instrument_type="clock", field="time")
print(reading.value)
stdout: 11:54
